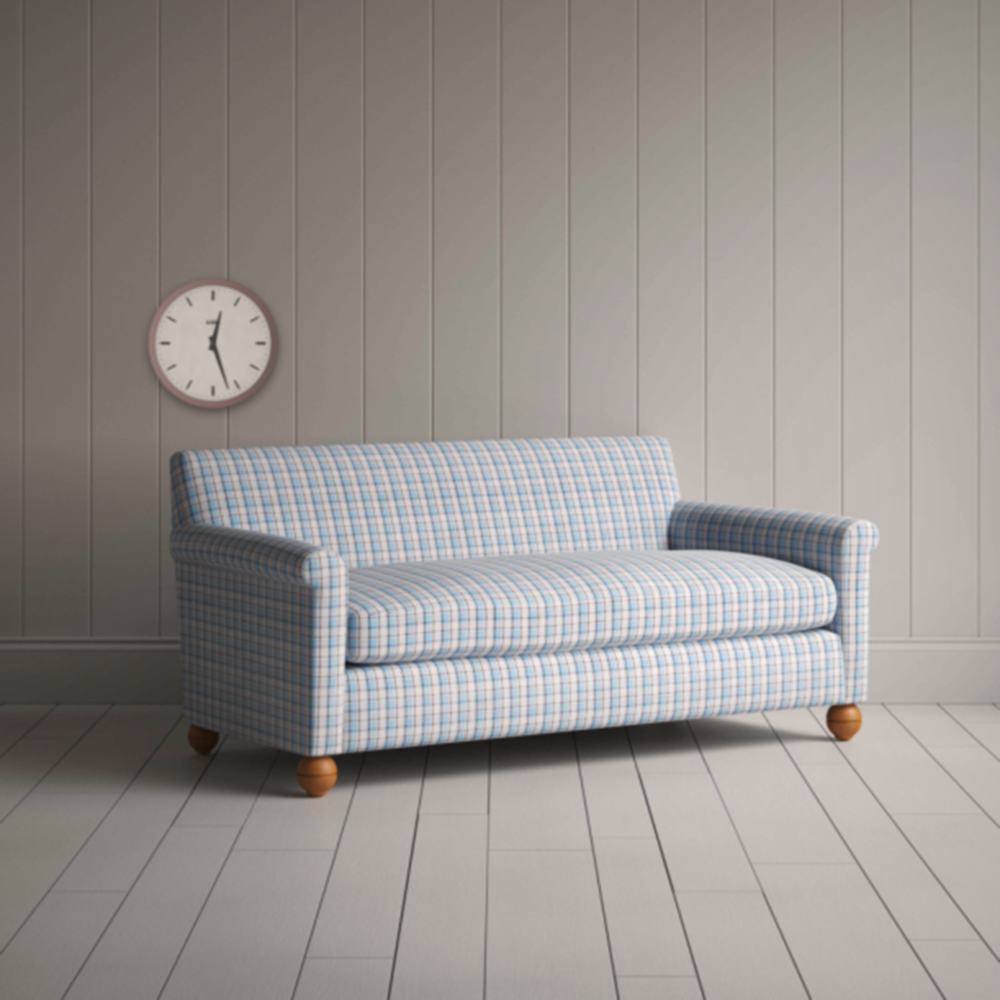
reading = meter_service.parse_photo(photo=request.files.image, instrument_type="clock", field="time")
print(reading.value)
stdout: 12:27
